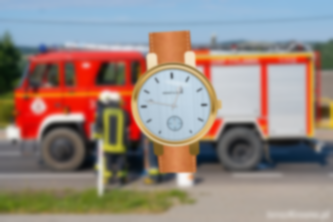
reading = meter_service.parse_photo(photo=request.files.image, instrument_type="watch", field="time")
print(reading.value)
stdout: 12:47
